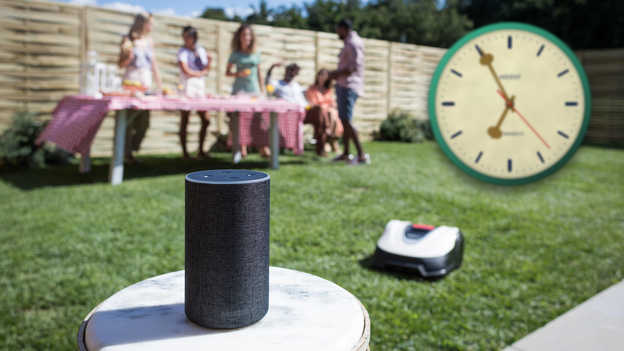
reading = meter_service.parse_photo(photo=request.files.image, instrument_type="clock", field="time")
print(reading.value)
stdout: 6:55:23
